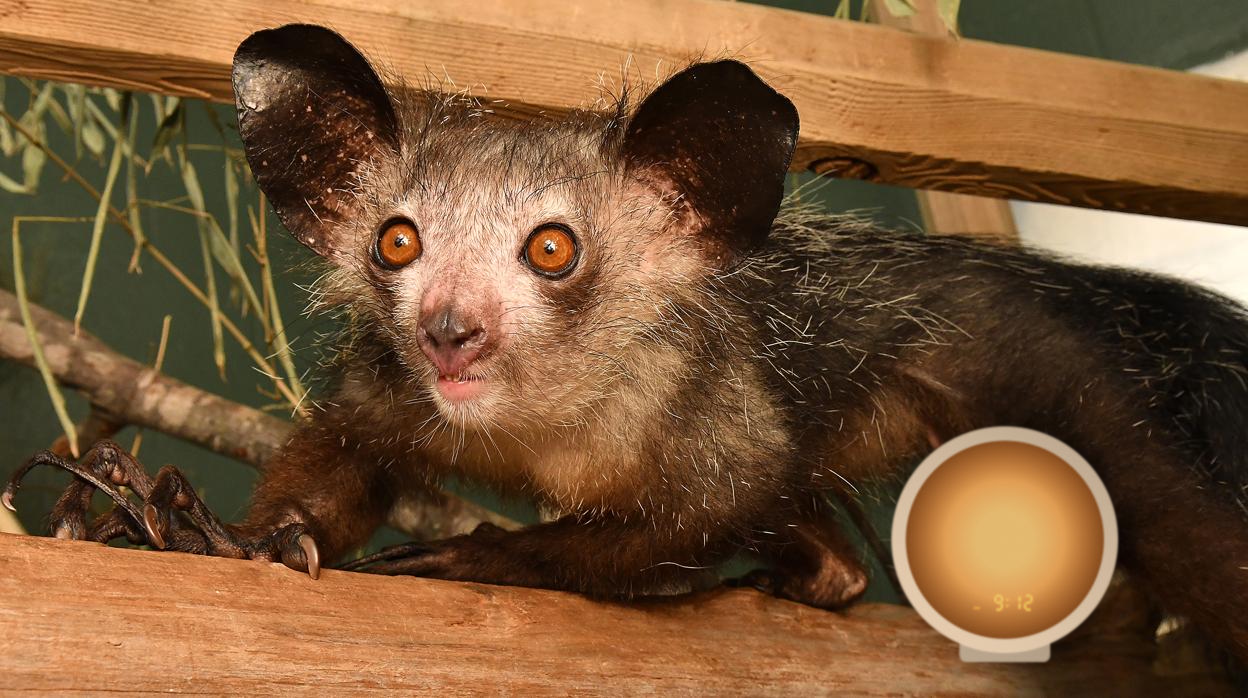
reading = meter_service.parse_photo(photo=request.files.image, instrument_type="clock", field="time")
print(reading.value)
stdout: 9:12
